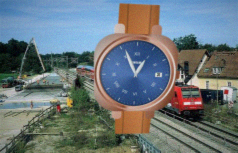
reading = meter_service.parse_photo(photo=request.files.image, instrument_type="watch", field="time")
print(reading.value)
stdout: 12:56
